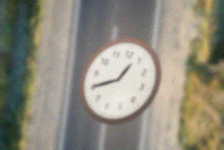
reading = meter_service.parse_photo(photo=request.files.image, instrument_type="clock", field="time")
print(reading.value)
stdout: 12:40
